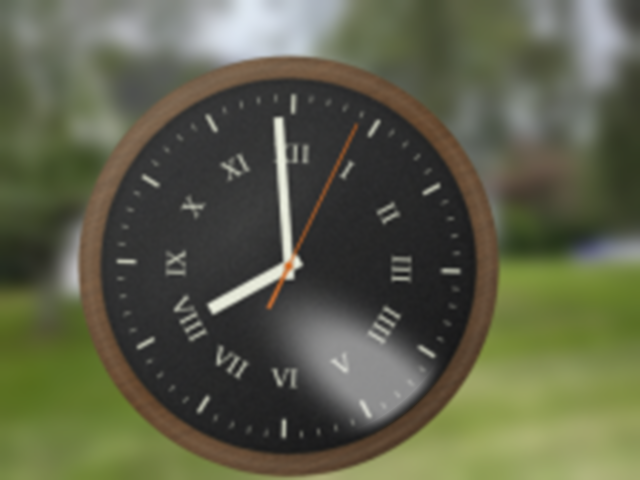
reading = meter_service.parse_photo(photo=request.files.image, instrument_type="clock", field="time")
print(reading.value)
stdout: 7:59:04
